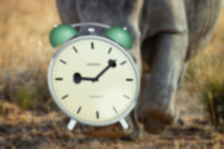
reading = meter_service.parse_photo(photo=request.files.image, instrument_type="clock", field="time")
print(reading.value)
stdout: 9:08
